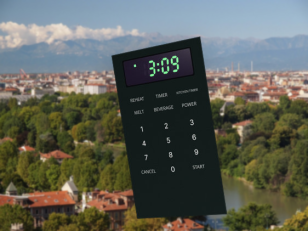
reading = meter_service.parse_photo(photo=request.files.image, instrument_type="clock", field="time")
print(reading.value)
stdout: 3:09
